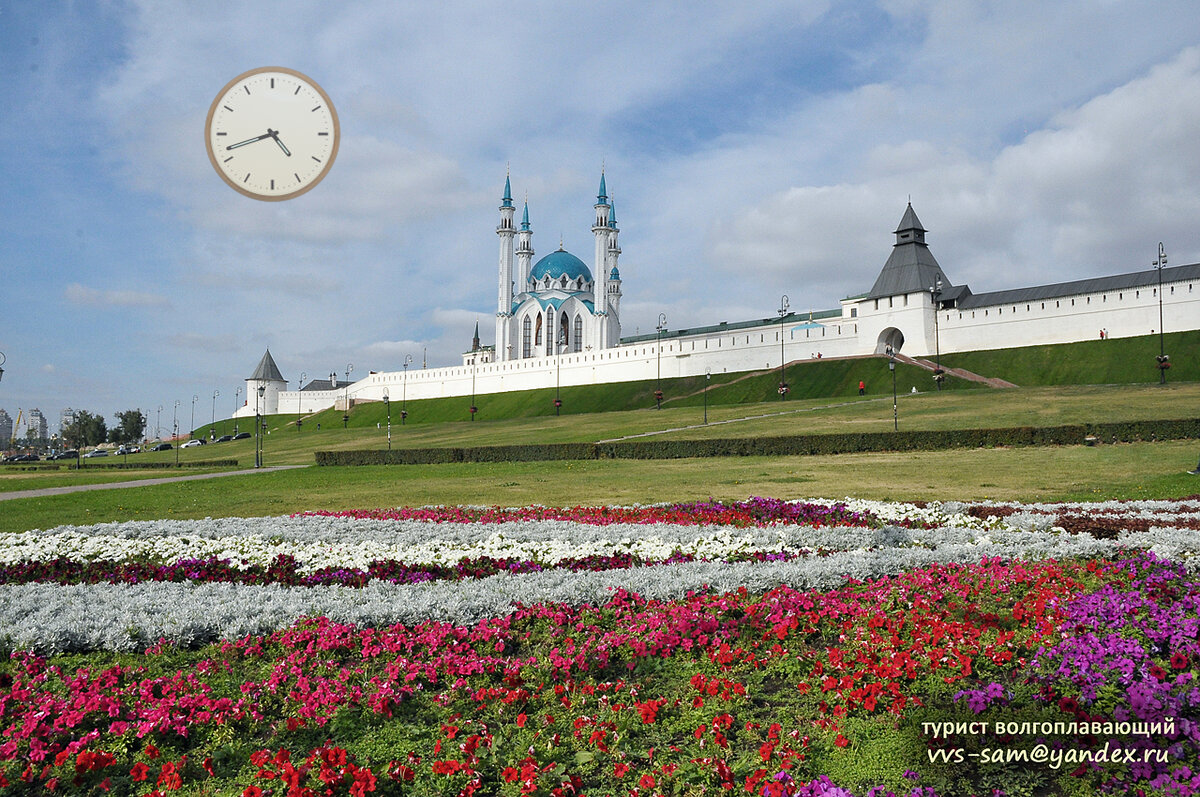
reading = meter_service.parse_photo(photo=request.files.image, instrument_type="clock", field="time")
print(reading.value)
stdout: 4:42
